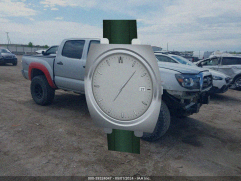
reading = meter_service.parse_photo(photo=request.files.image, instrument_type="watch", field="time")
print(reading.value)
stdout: 7:07
